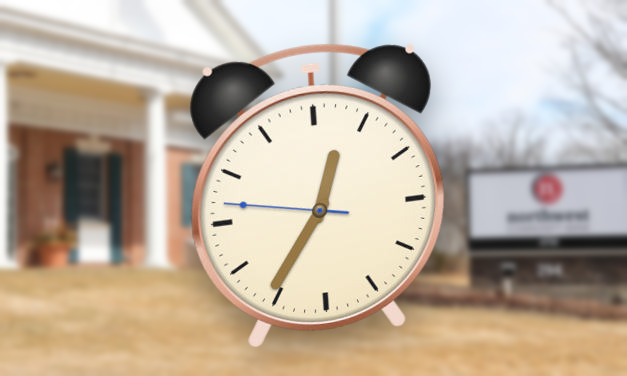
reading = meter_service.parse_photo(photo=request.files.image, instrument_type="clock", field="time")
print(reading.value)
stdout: 12:35:47
